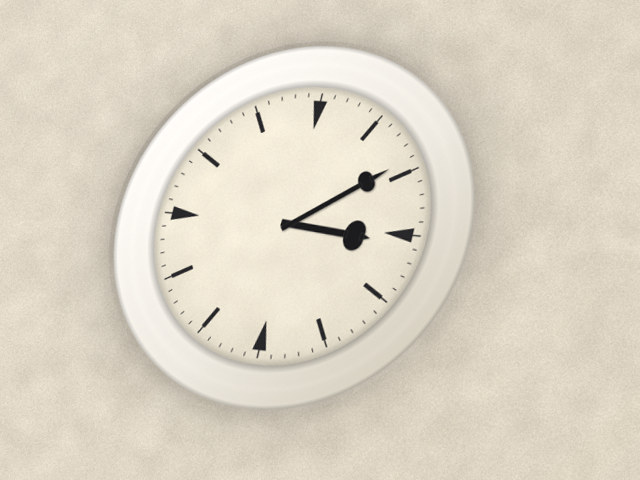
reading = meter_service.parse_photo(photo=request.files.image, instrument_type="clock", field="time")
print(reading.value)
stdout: 3:09
